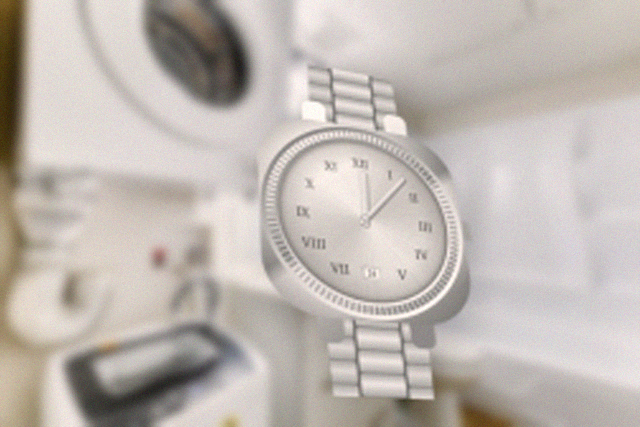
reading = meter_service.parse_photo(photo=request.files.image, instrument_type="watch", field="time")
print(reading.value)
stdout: 12:07
